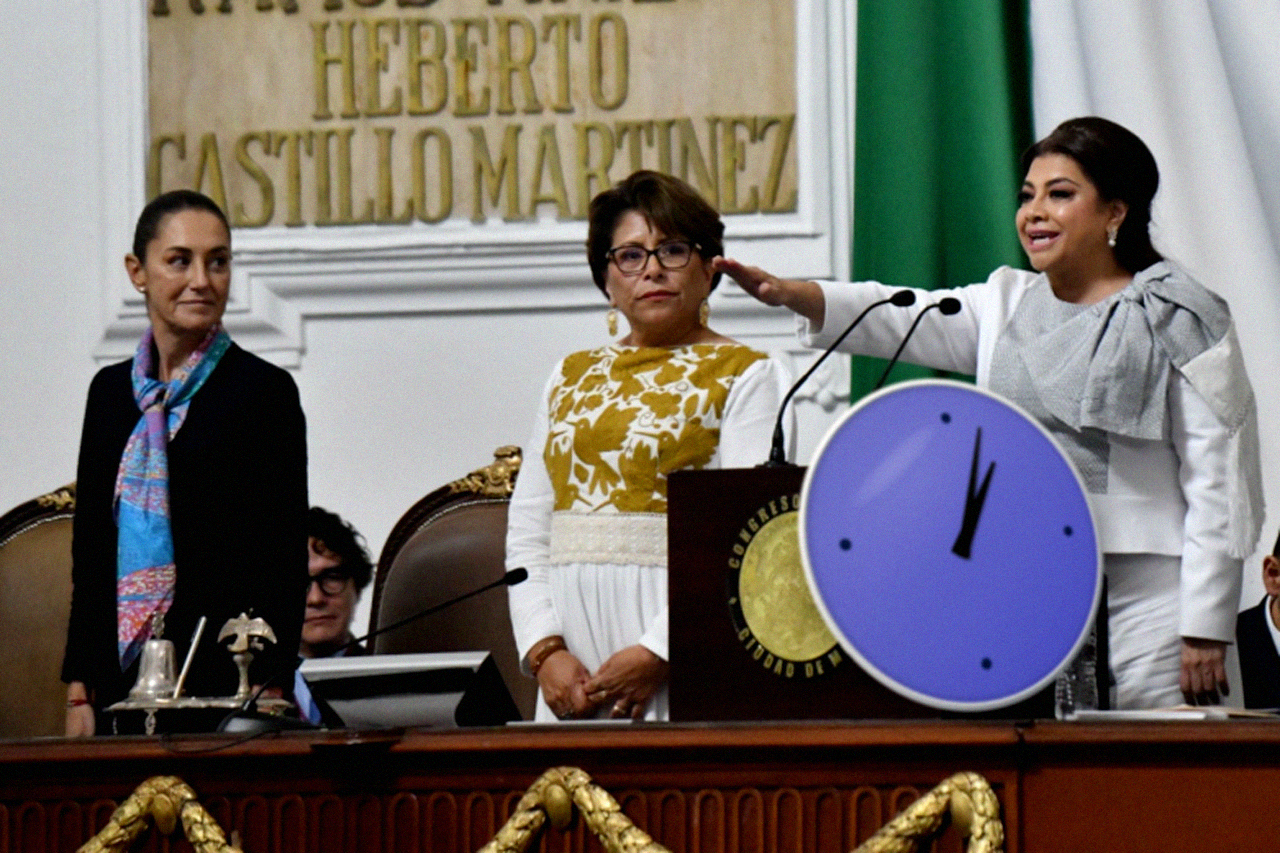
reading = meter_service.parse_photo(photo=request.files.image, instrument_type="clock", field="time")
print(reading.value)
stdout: 1:03
